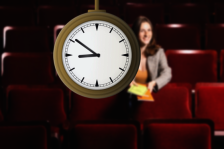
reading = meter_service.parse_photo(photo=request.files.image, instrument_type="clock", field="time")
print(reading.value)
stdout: 8:51
